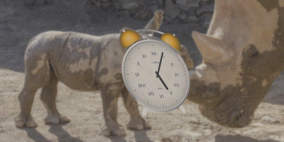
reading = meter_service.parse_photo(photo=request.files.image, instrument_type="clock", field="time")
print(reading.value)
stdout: 5:04
